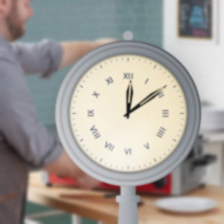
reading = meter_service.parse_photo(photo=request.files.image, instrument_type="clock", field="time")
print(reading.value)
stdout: 12:09
